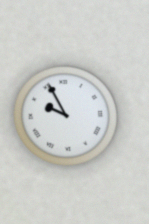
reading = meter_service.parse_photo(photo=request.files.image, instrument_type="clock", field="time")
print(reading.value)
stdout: 9:56
